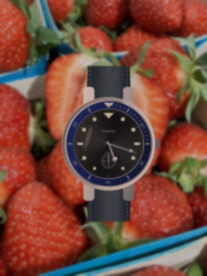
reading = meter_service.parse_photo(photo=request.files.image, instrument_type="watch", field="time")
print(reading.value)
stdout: 5:18
